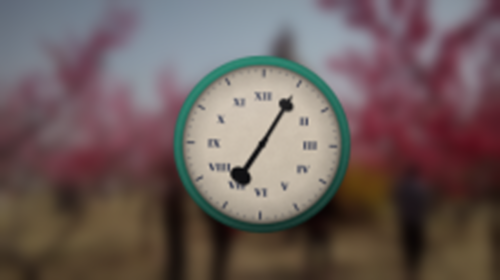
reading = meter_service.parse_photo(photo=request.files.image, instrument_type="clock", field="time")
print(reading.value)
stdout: 7:05
